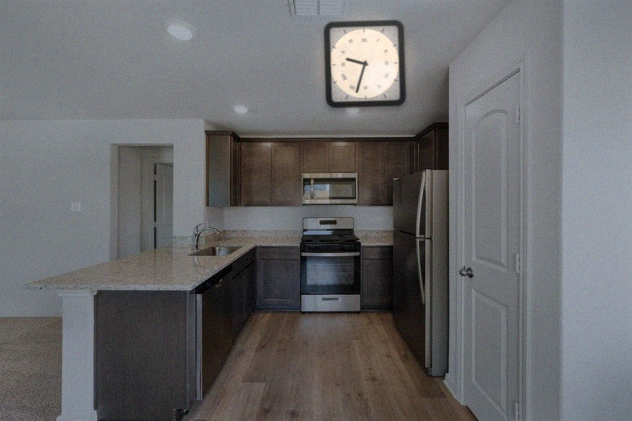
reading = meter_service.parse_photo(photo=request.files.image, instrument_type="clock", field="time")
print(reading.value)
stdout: 9:33
